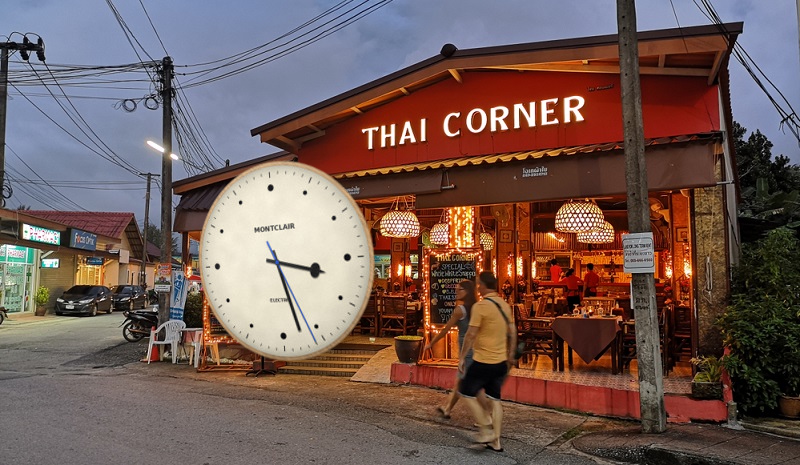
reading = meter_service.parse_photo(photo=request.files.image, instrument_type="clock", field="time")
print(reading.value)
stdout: 3:27:26
